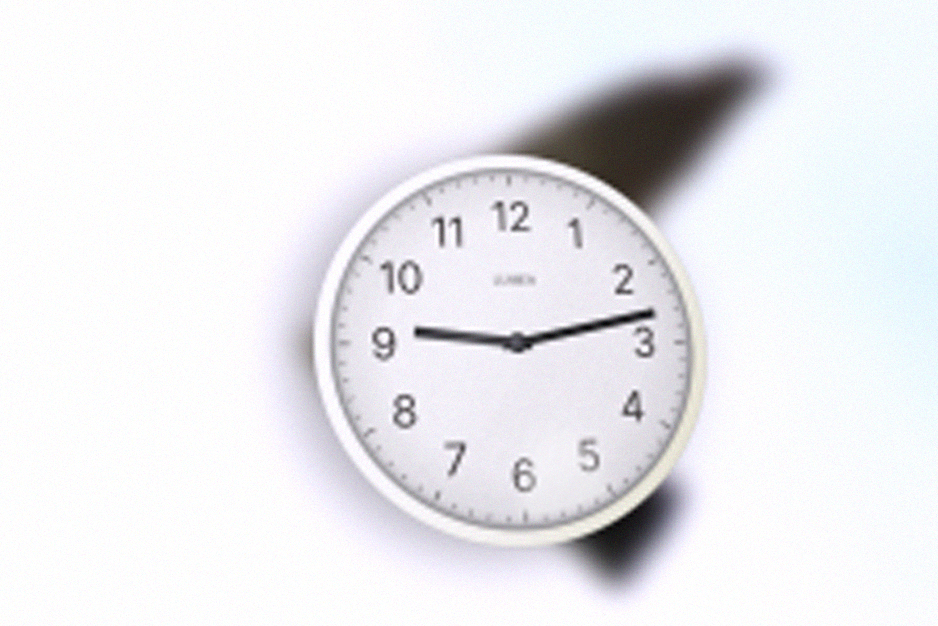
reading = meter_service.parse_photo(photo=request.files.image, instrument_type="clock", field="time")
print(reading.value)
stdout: 9:13
